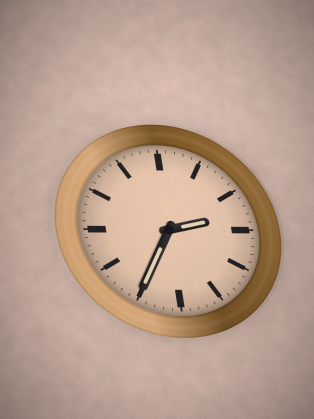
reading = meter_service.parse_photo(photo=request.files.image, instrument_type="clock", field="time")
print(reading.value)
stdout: 2:35
